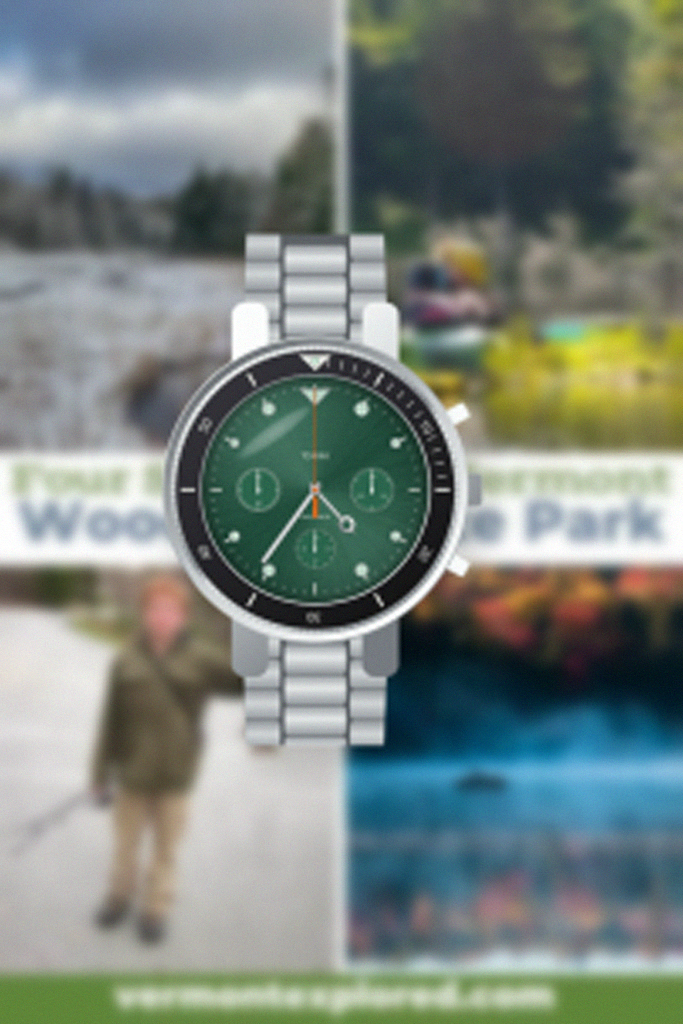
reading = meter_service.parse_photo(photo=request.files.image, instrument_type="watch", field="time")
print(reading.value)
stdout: 4:36
